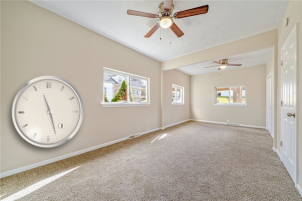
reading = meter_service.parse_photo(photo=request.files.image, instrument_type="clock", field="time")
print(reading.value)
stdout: 11:27
